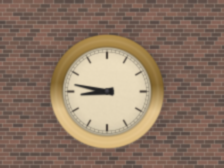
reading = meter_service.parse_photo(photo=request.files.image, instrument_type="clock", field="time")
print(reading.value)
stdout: 8:47
